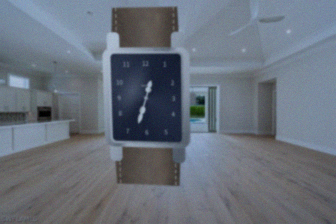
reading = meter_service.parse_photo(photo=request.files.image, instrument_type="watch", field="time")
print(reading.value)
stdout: 12:33
